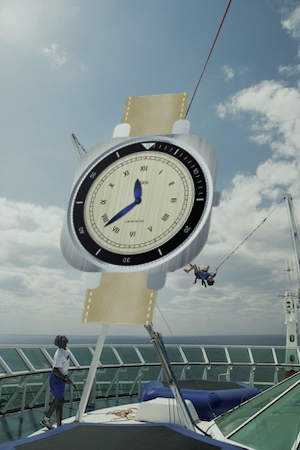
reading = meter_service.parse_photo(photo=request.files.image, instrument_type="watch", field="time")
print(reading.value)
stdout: 11:38
